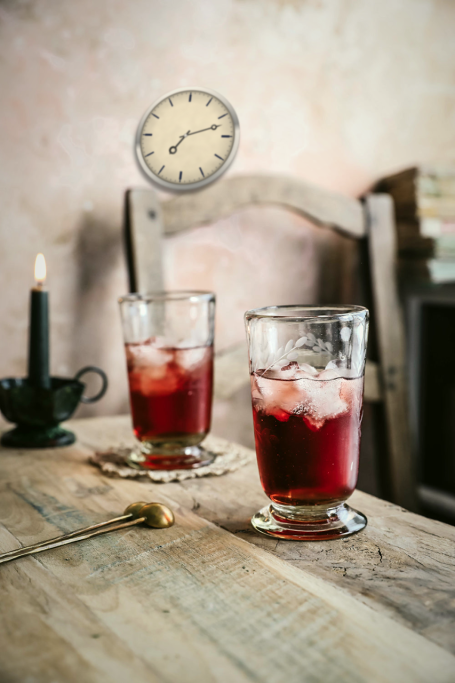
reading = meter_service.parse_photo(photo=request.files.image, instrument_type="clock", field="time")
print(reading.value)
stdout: 7:12
